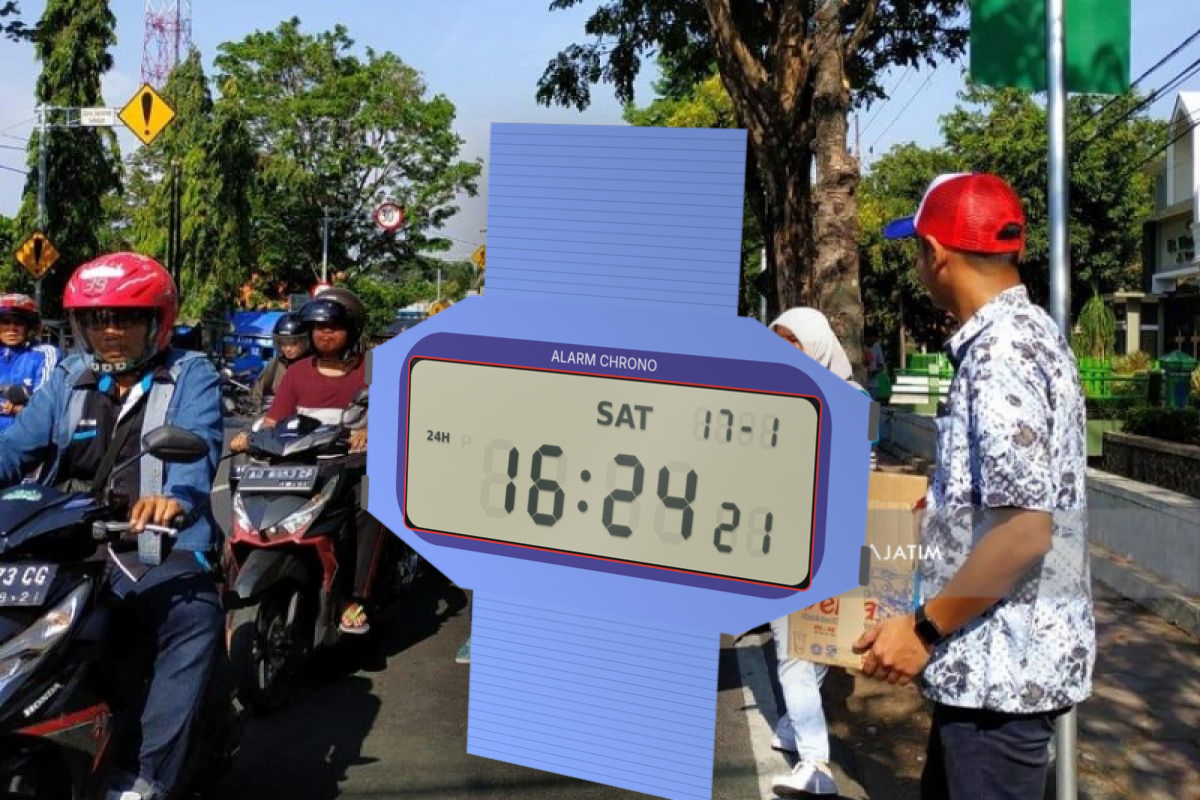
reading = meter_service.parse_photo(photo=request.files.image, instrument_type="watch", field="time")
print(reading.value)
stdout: 16:24:21
